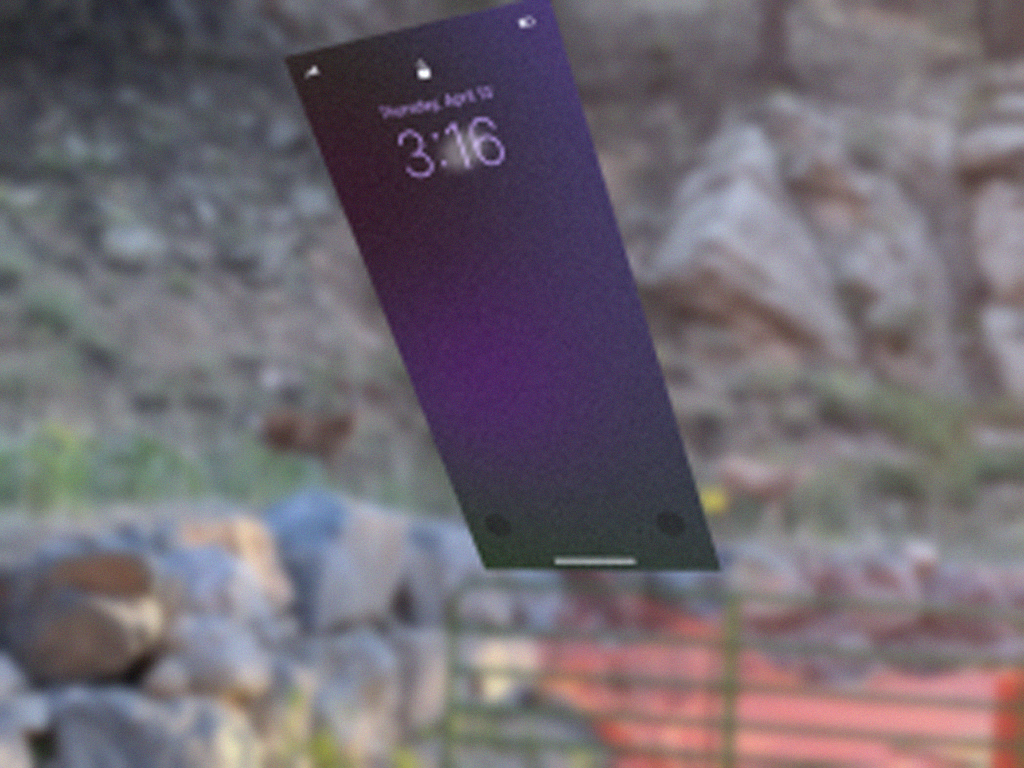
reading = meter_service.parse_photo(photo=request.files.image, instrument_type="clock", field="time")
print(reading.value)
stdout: 3:16
